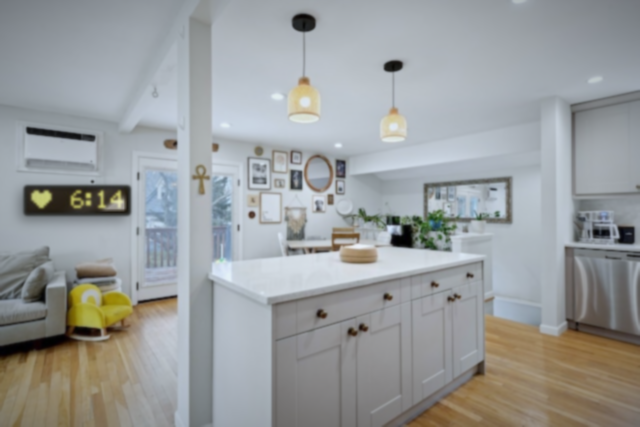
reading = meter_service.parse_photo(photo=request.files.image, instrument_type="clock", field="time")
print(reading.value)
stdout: 6:14
